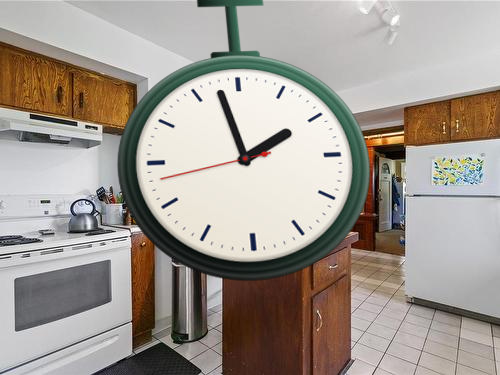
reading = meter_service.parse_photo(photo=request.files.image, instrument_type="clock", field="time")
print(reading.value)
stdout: 1:57:43
